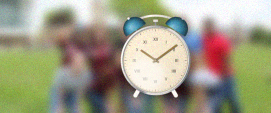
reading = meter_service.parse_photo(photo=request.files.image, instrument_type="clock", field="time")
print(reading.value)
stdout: 10:09
